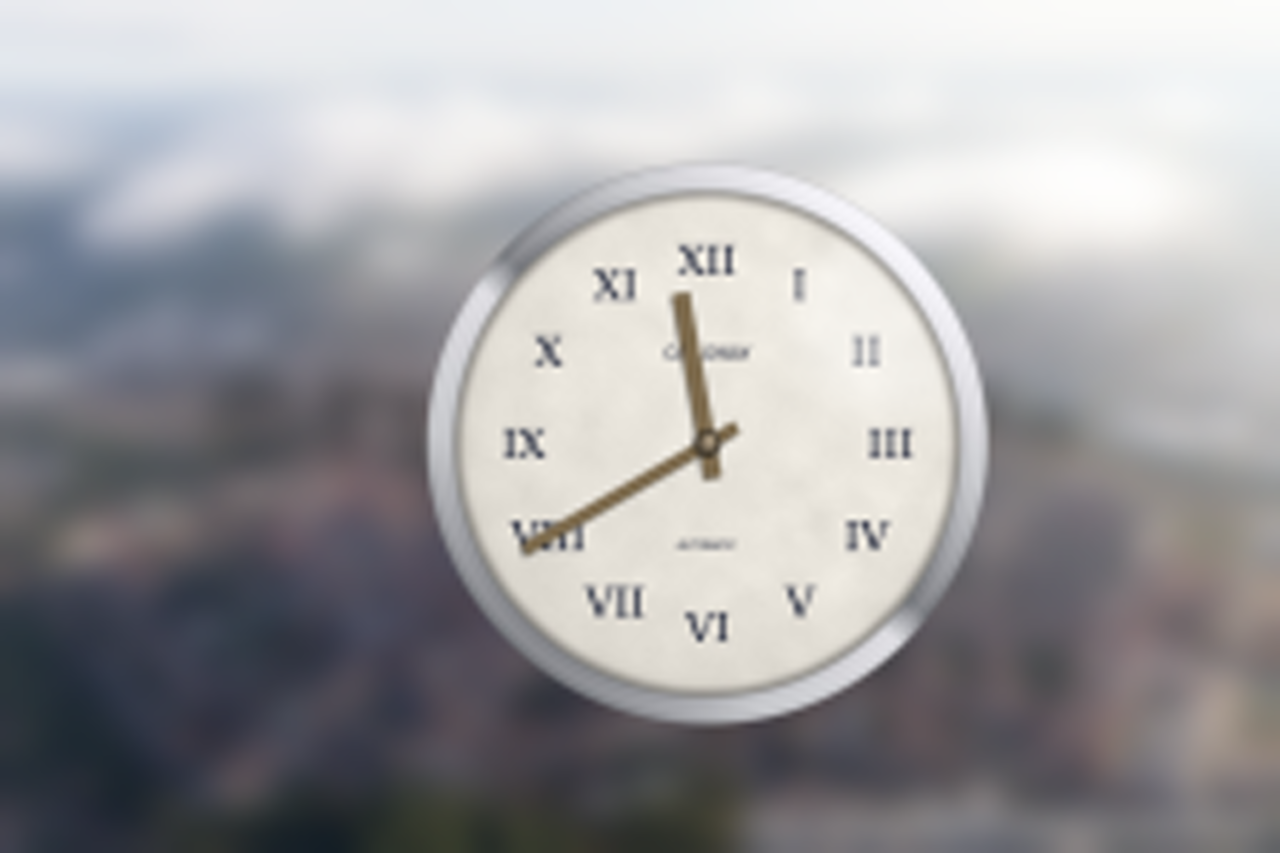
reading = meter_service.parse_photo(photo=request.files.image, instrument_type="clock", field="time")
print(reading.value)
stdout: 11:40
